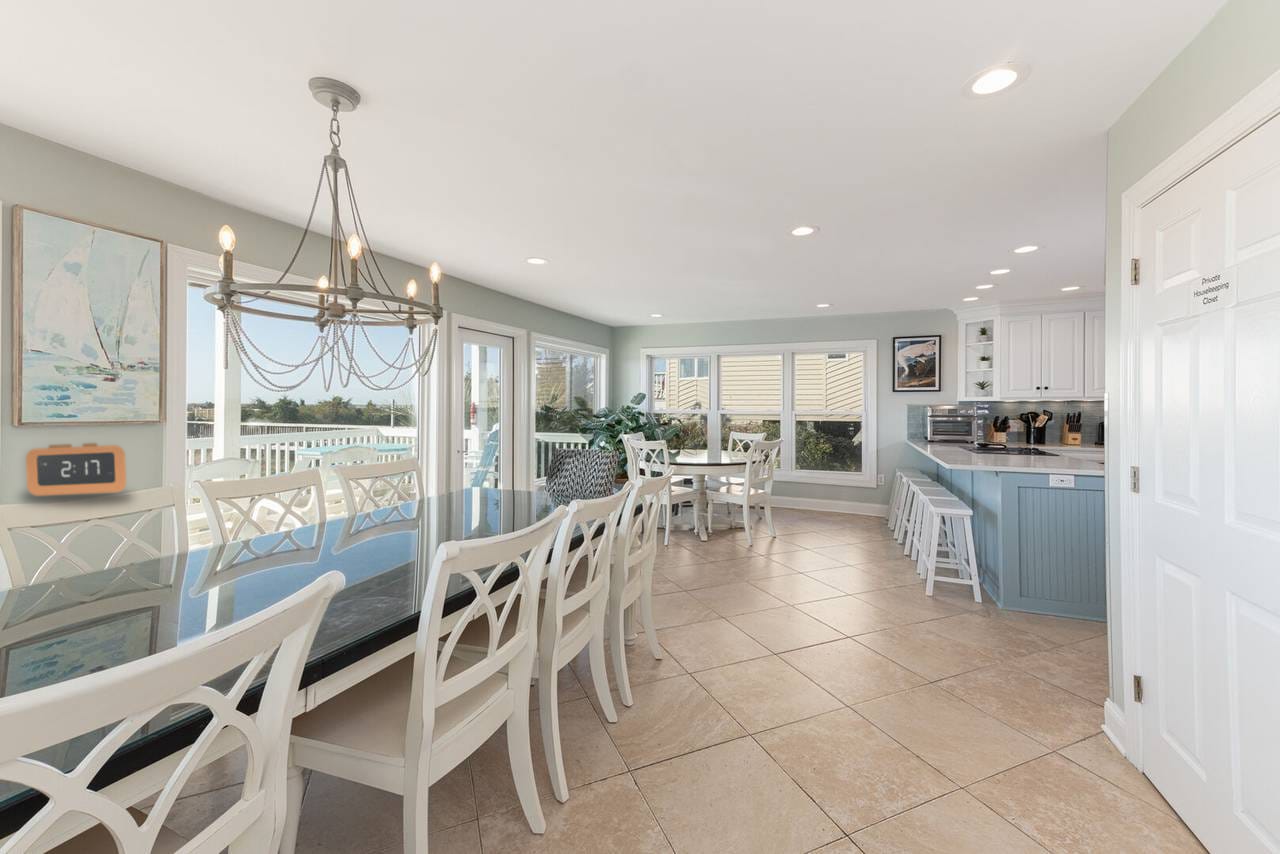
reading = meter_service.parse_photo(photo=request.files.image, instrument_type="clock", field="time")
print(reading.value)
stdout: 2:17
